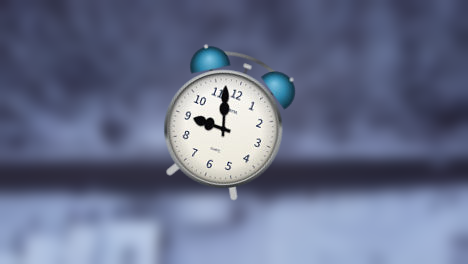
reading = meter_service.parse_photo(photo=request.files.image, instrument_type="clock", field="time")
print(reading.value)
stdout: 8:57
